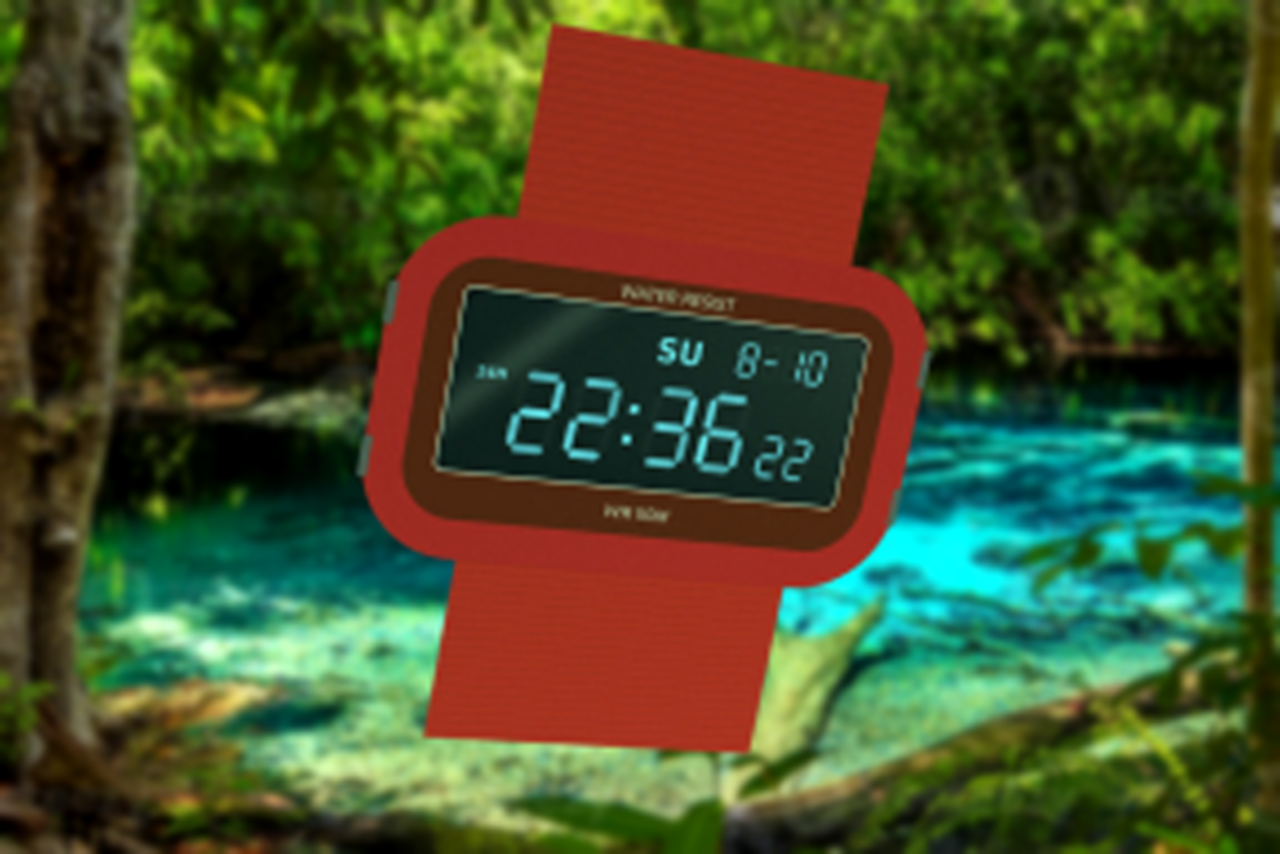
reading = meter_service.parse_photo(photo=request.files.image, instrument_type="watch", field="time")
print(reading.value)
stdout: 22:36:22
